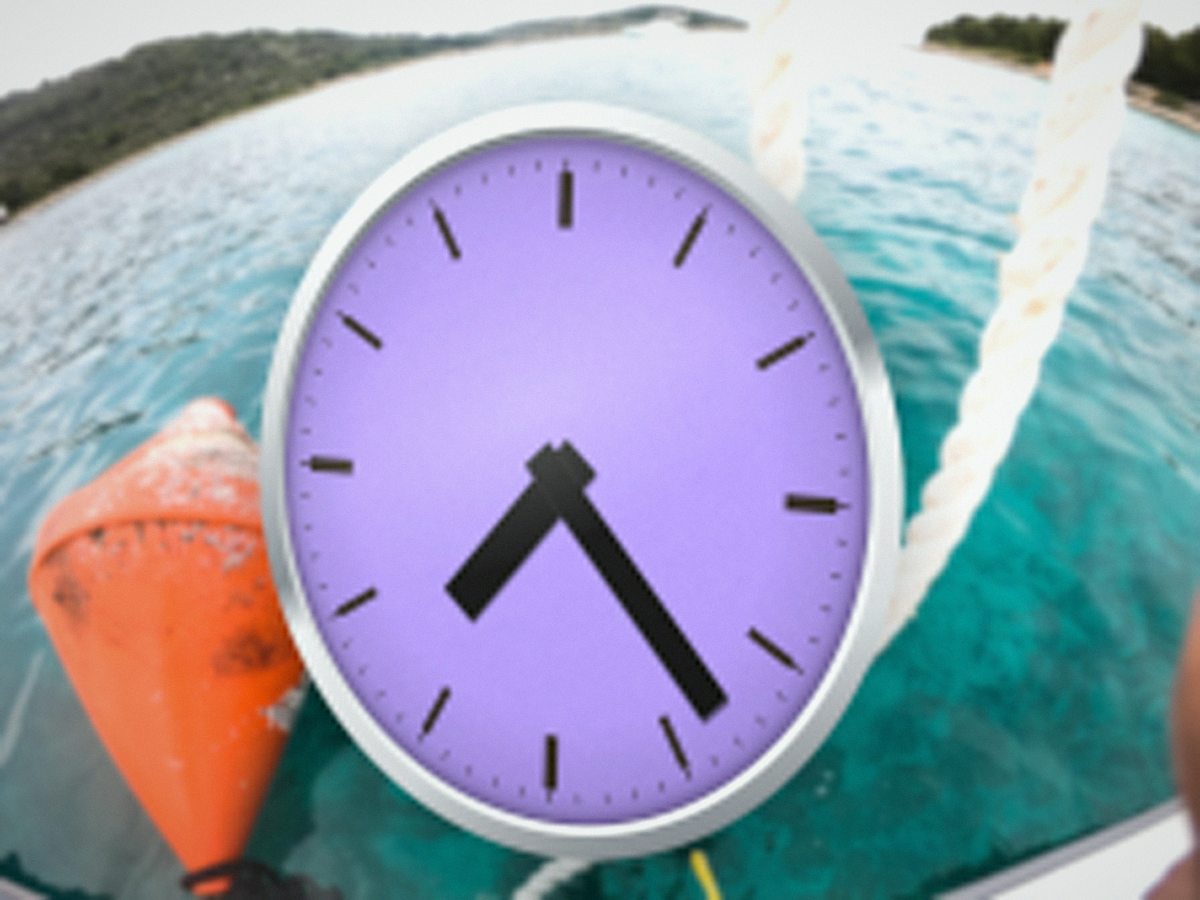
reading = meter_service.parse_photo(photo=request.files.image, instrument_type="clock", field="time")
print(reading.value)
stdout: 7:23
